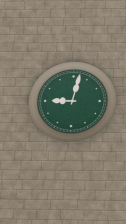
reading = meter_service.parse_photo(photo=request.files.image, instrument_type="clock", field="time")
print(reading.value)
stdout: 9:02
